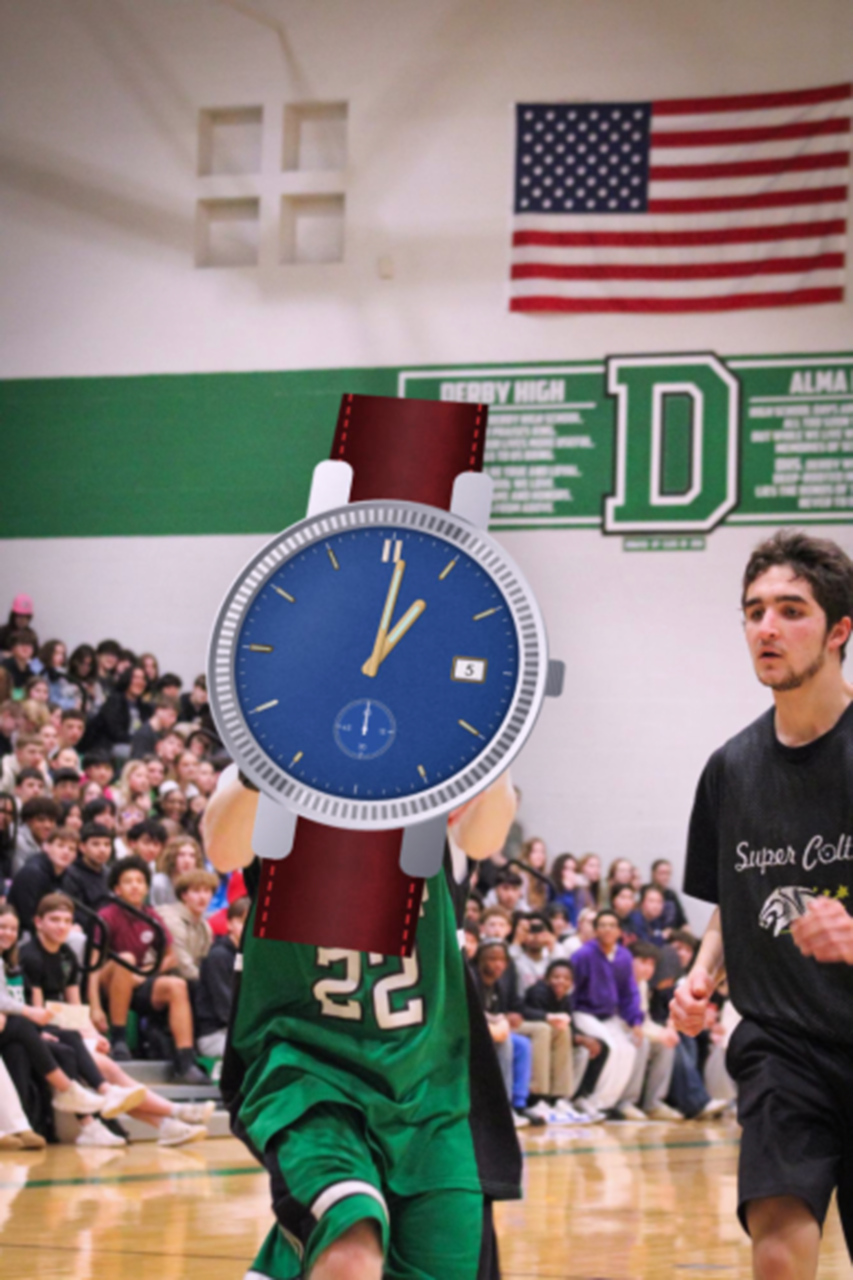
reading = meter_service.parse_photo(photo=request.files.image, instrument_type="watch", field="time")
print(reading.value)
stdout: 1:01
